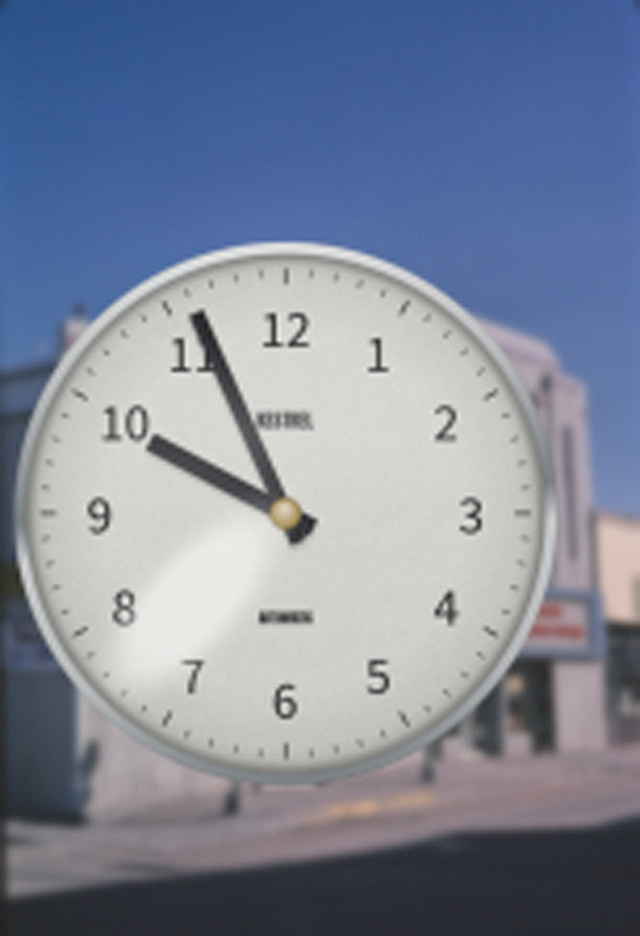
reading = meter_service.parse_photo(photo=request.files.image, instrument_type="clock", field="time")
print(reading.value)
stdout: 9:56
